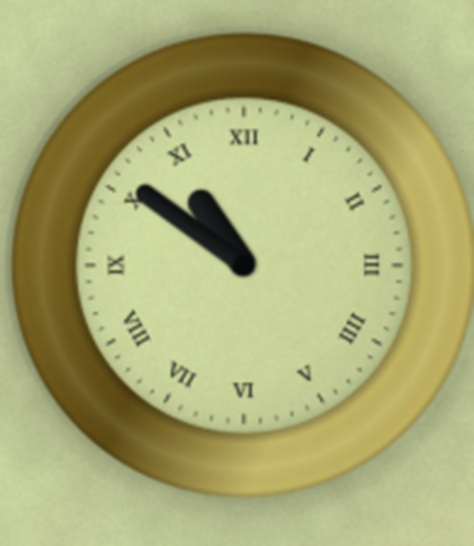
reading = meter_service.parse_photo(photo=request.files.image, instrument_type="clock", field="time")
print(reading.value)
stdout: 10:51
